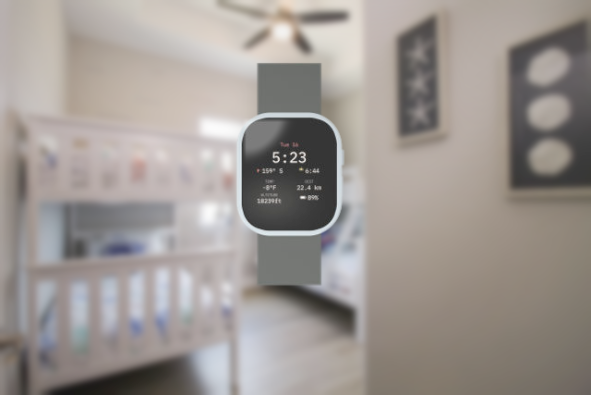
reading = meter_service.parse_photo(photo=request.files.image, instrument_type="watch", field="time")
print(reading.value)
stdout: 5:23
